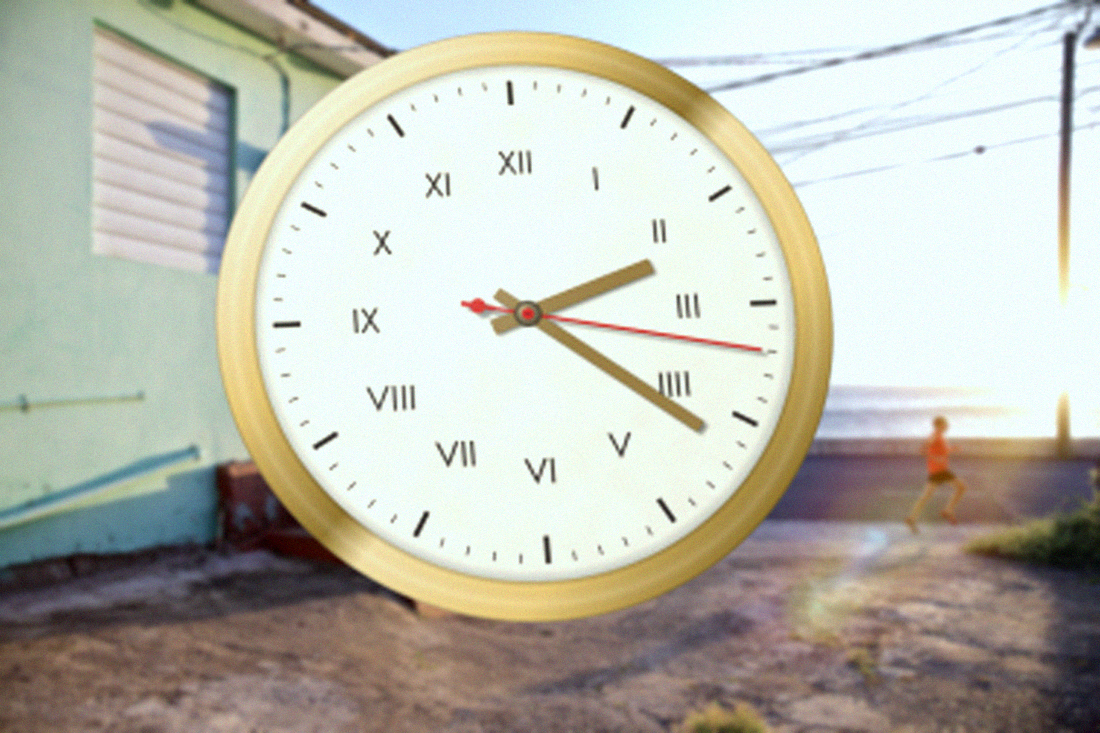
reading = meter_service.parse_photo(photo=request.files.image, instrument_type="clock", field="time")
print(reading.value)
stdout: 2:21:17
